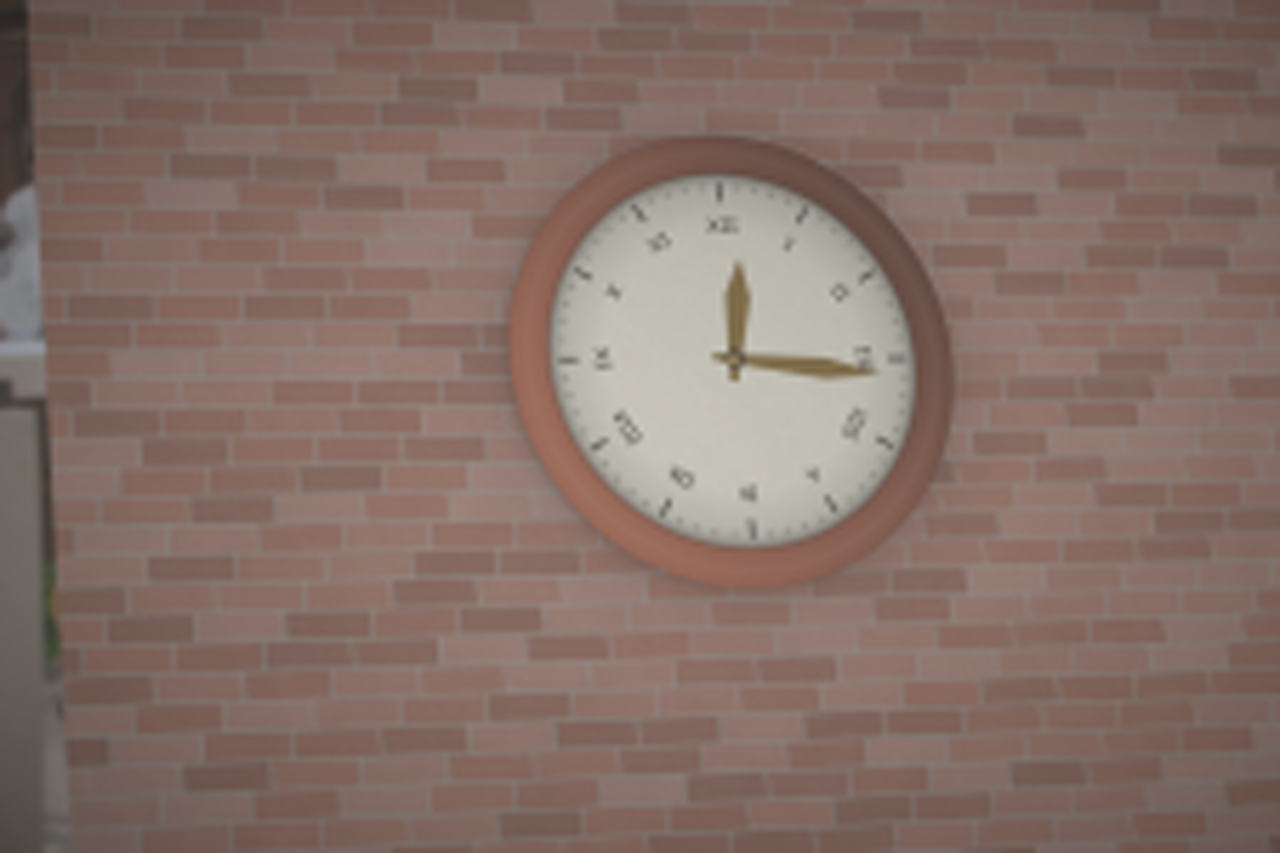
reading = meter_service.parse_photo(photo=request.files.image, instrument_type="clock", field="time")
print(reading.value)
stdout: 12:16
